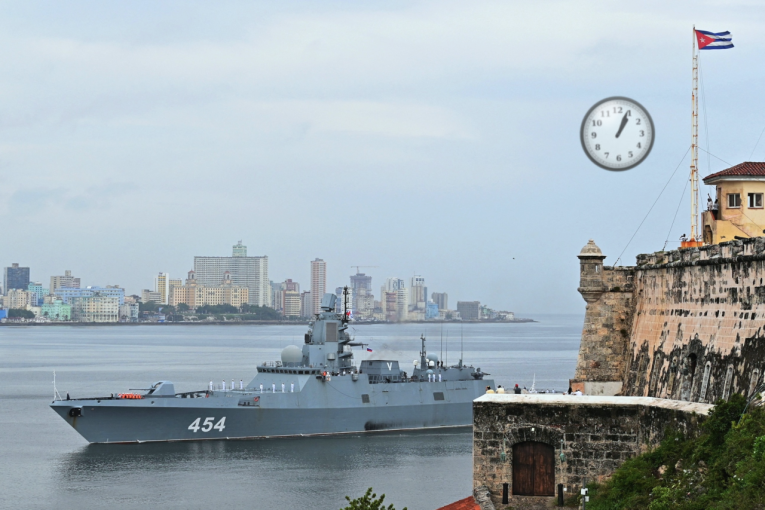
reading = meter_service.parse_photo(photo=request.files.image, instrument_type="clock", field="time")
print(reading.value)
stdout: 1:04
